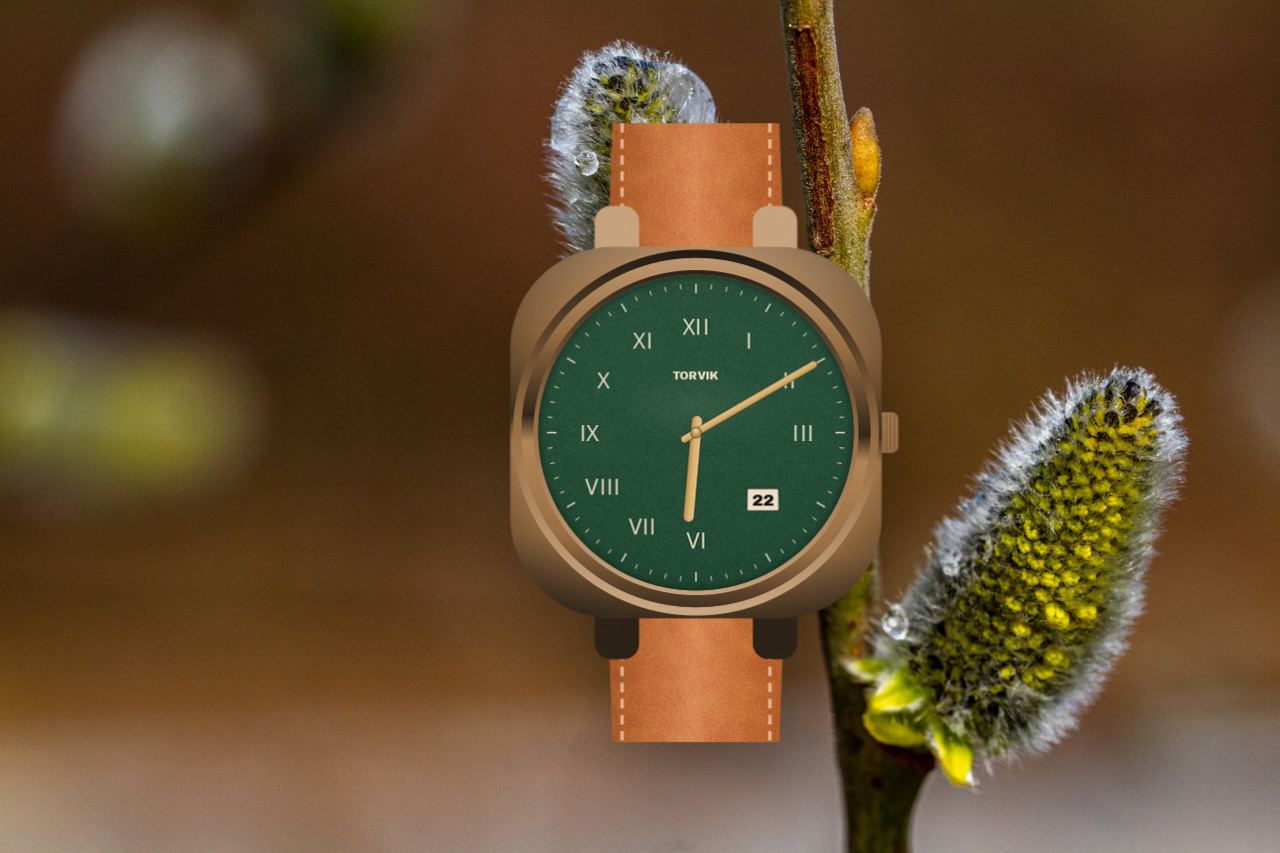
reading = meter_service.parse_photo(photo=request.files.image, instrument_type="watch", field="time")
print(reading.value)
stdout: 6:10
